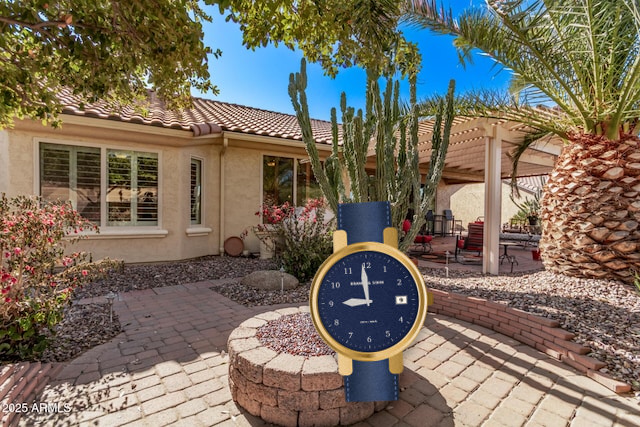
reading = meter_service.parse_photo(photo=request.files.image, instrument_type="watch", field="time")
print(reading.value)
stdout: 8:59
